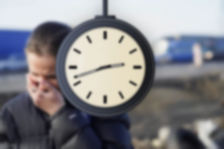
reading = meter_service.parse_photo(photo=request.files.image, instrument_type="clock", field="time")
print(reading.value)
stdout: 2:42
